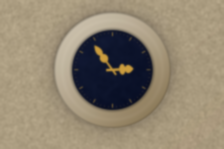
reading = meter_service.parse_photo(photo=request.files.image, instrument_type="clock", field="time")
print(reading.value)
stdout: 2:54
